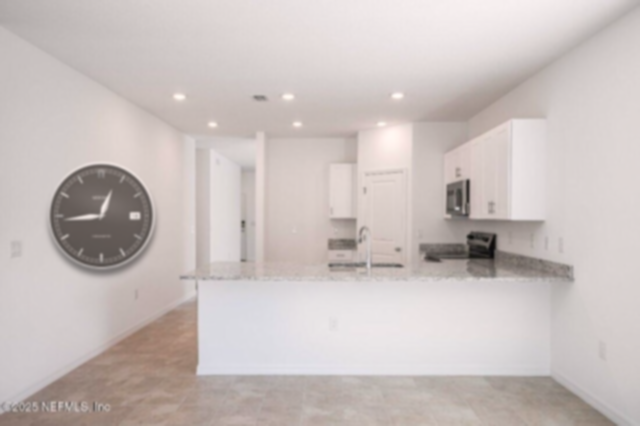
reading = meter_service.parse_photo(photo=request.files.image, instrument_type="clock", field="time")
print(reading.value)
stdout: 12:44
